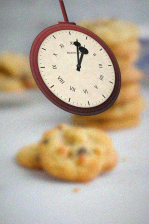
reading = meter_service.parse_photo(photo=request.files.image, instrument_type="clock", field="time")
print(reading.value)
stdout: 1:02
